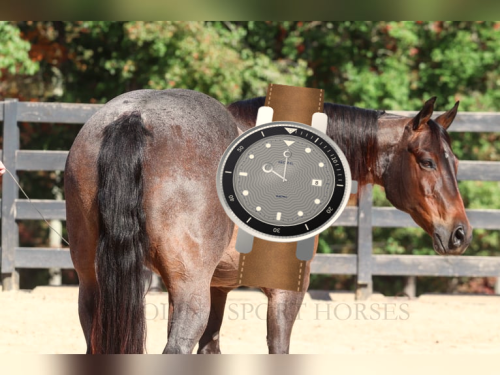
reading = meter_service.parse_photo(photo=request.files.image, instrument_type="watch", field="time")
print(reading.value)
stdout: 10:00
